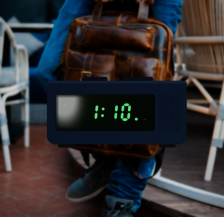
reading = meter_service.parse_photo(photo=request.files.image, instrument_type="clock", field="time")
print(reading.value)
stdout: 1:10
